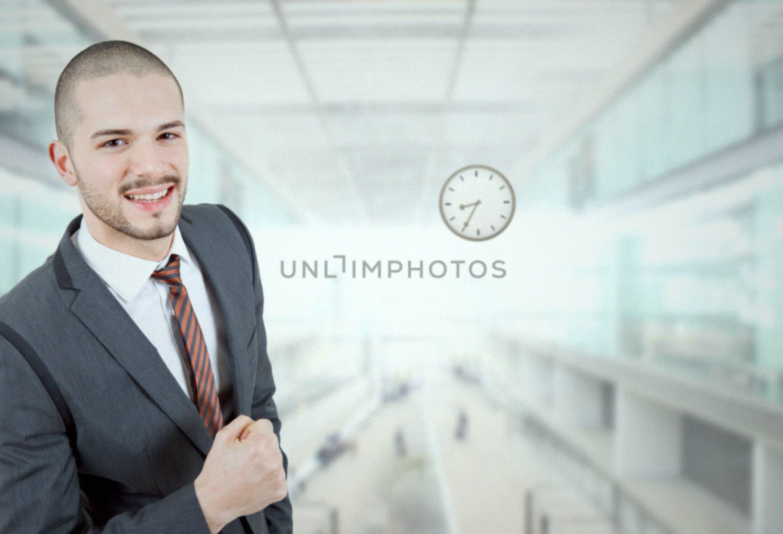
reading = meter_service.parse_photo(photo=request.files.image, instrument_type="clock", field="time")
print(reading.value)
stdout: 8:35
